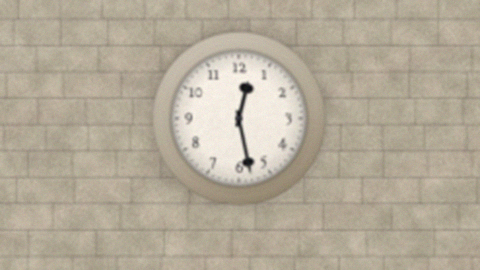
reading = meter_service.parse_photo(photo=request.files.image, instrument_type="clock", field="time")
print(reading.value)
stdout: 12:28
